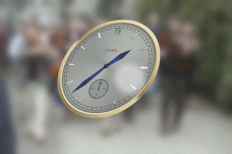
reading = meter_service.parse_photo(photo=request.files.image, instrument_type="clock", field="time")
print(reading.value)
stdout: 1:37
